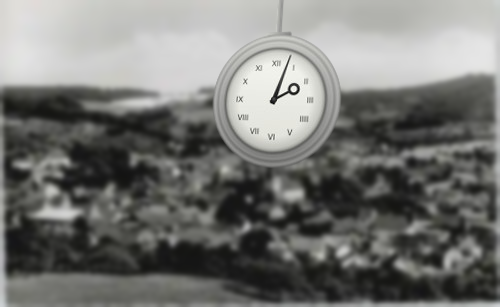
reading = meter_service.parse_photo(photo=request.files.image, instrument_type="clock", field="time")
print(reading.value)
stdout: 2:03
